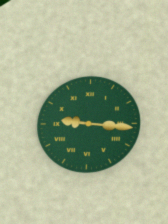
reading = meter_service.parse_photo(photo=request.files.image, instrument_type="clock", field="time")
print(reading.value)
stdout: 9:16
